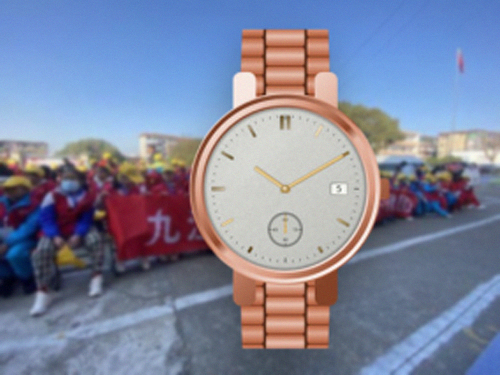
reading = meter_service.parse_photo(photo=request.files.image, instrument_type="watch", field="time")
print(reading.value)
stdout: 10:10
